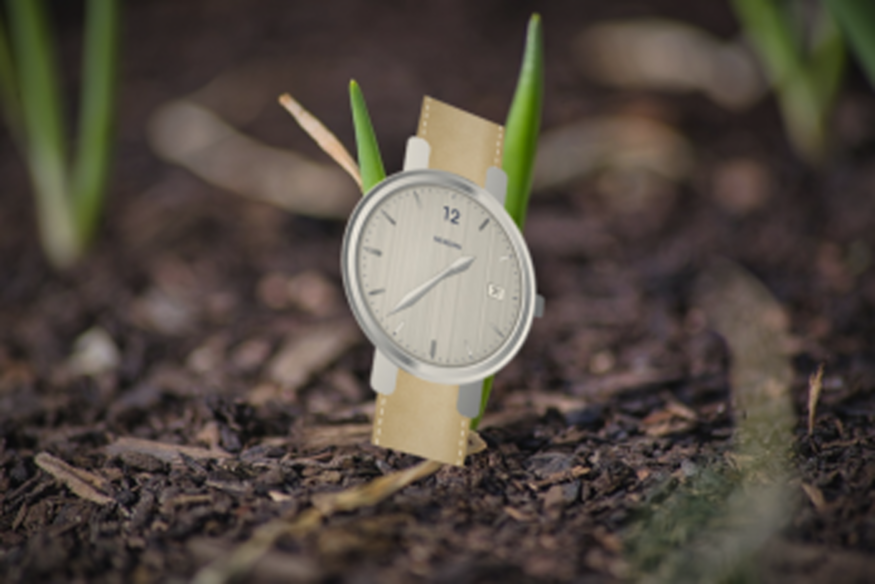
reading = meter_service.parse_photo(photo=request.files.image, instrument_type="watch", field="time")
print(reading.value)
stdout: 1:37
